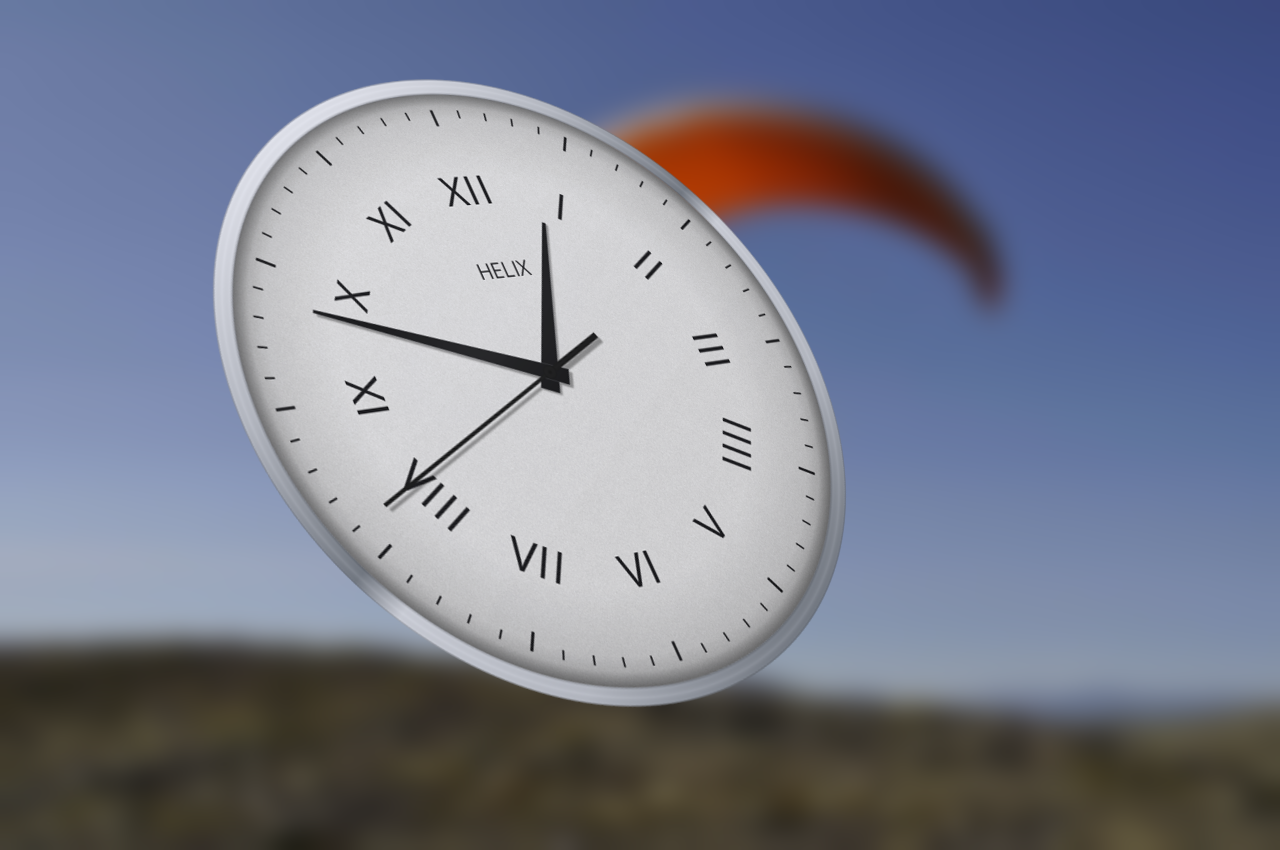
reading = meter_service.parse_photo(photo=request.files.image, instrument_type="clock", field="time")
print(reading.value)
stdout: 12:48:41
